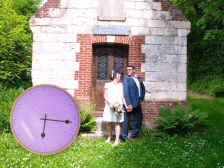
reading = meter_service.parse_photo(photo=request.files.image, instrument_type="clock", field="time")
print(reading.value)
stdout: 6:16
